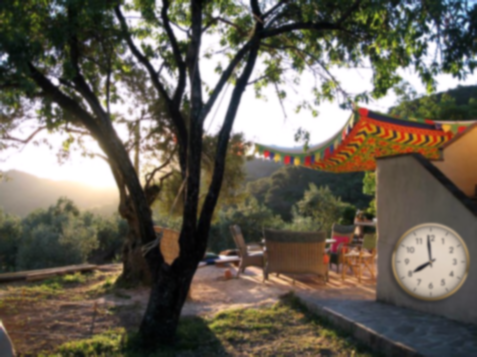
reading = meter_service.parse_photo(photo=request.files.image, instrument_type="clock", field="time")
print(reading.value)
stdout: 7:59
